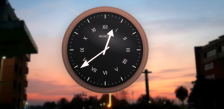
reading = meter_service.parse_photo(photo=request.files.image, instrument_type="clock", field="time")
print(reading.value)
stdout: 12:39
